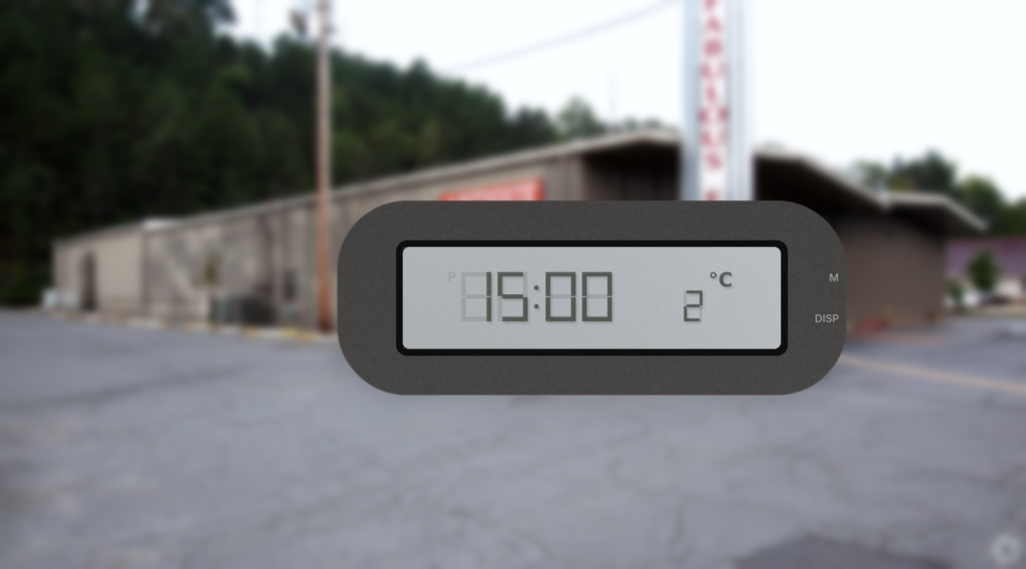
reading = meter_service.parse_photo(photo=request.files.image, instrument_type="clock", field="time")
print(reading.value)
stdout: 15:00
